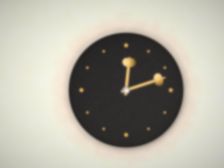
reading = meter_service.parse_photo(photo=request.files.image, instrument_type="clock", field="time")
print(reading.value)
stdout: 12:12
